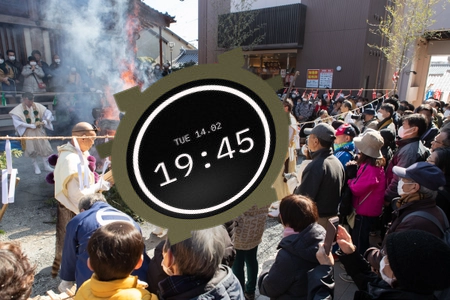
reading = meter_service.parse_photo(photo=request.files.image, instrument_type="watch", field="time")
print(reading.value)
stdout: 19:45
